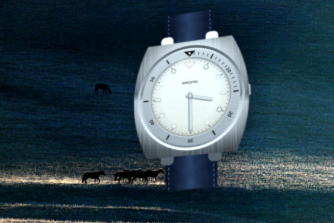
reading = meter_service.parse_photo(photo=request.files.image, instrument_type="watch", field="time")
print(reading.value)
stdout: 3:30
